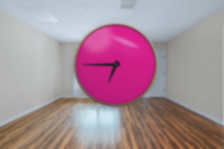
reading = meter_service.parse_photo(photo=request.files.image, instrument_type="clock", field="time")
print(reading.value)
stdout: 6:45
